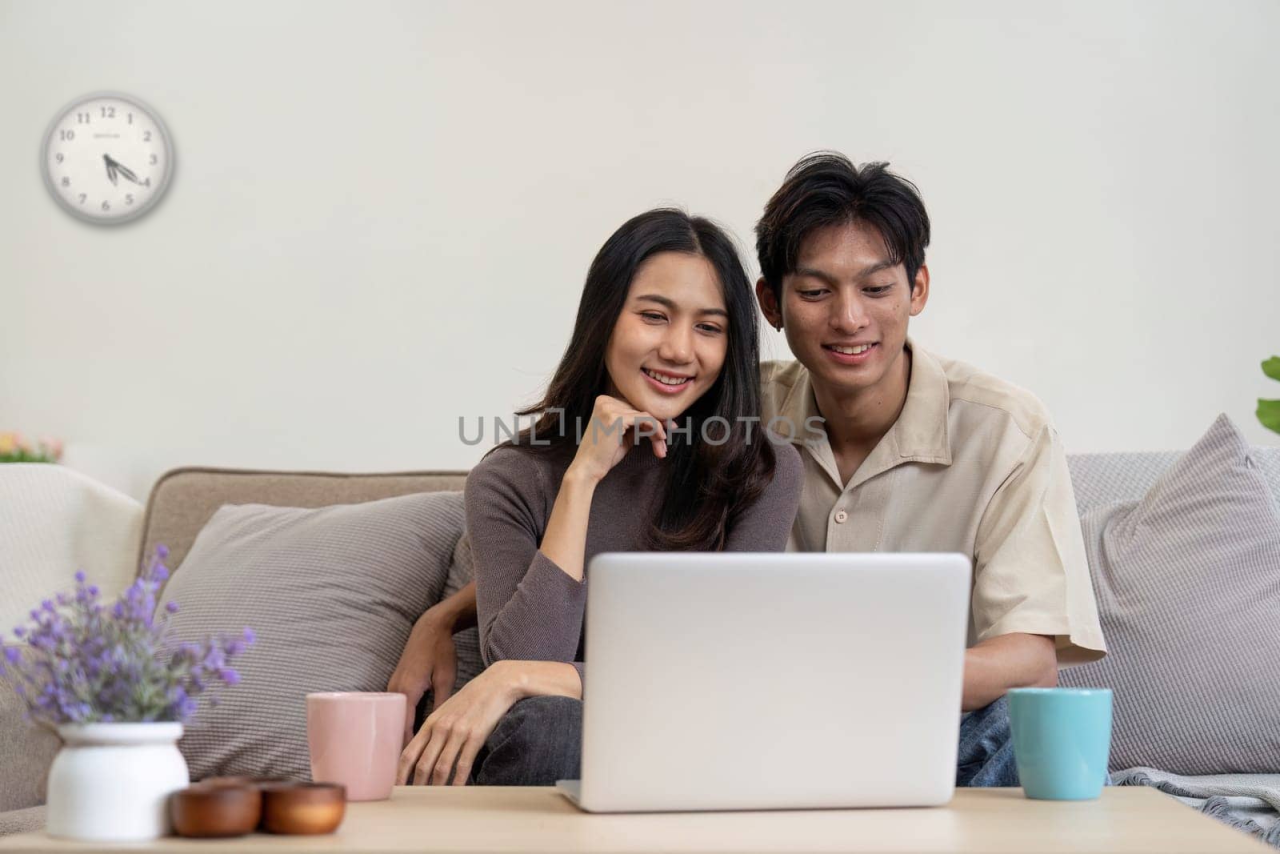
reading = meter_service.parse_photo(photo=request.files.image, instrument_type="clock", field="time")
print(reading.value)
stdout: 5:21
